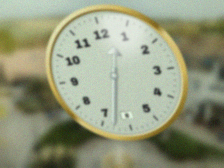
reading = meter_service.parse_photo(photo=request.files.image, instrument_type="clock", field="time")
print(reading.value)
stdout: 12:33
